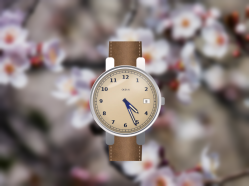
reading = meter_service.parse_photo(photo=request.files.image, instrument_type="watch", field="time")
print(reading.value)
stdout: 4:26
